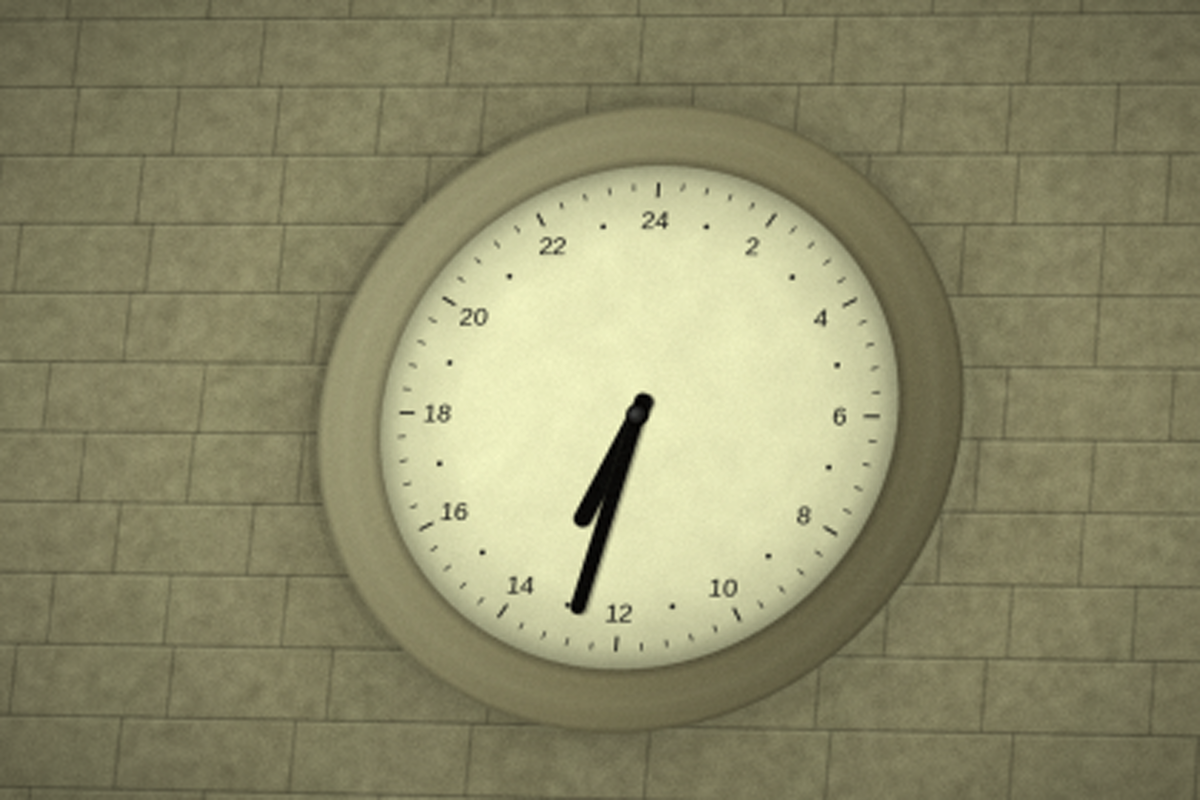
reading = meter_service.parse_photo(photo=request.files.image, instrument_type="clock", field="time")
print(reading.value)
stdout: 13:32
